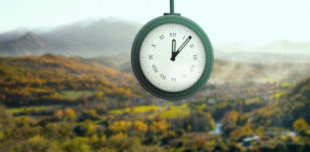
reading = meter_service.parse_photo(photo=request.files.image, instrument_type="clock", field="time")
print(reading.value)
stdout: 12:07
